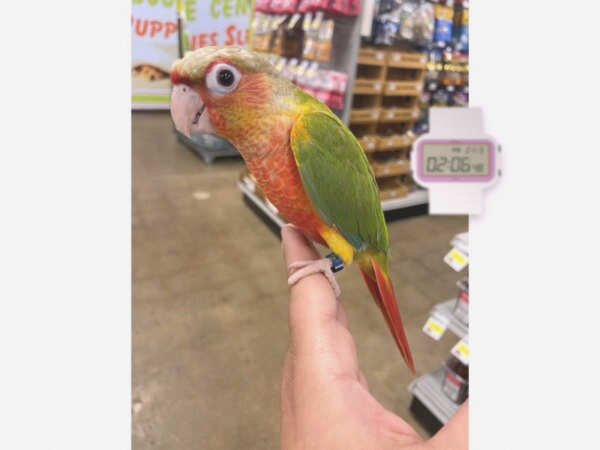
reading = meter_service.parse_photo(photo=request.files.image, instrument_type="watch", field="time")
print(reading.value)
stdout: 2:06
